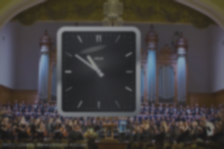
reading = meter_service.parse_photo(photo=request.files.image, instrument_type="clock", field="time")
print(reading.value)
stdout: 10:51
